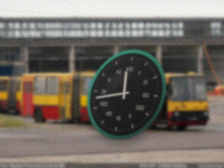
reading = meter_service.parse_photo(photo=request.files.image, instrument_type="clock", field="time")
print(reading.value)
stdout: 11:43
